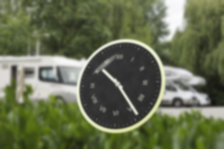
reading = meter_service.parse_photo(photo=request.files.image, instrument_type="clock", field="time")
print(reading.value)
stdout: 10:24
